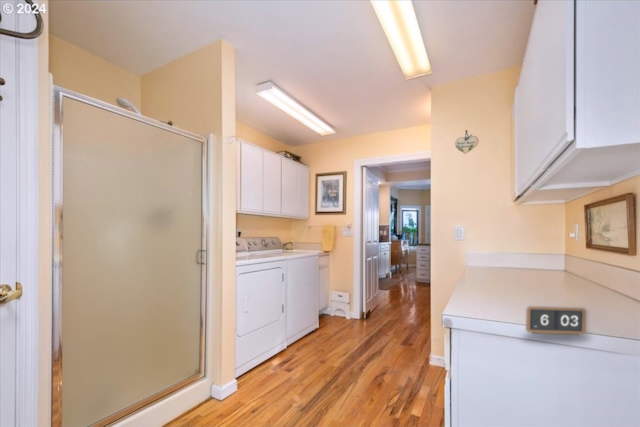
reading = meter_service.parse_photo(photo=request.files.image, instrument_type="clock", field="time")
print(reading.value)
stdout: 6:03
